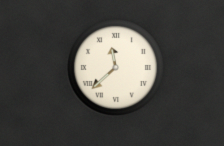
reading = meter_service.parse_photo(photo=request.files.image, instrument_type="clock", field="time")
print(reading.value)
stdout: 11:38
